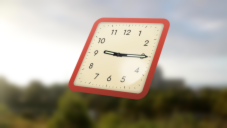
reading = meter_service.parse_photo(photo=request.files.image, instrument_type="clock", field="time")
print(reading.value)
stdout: 9:15
